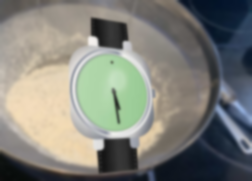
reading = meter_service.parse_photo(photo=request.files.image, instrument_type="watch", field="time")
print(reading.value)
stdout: 5:29
